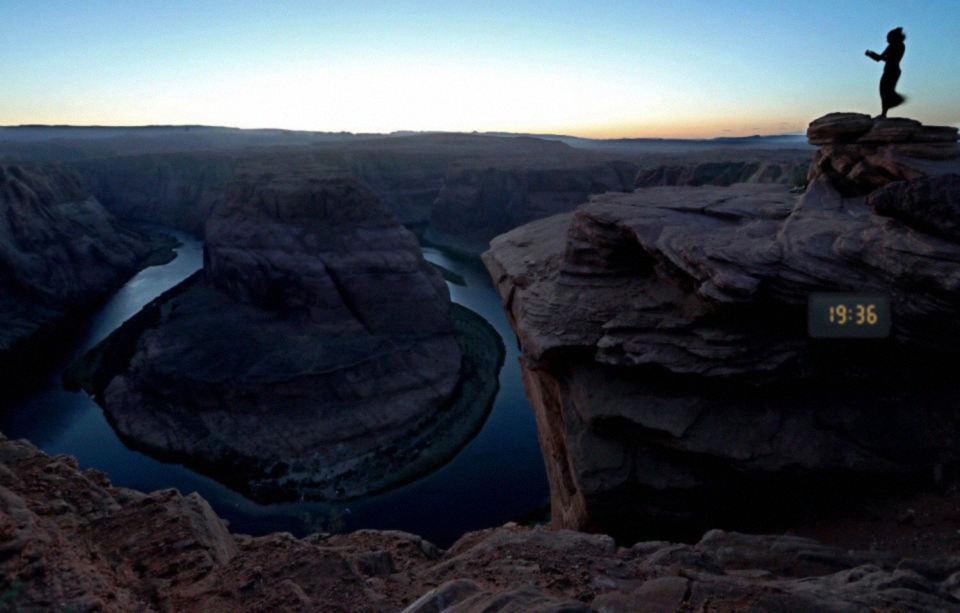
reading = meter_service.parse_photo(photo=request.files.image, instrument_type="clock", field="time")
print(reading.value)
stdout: 19:36
